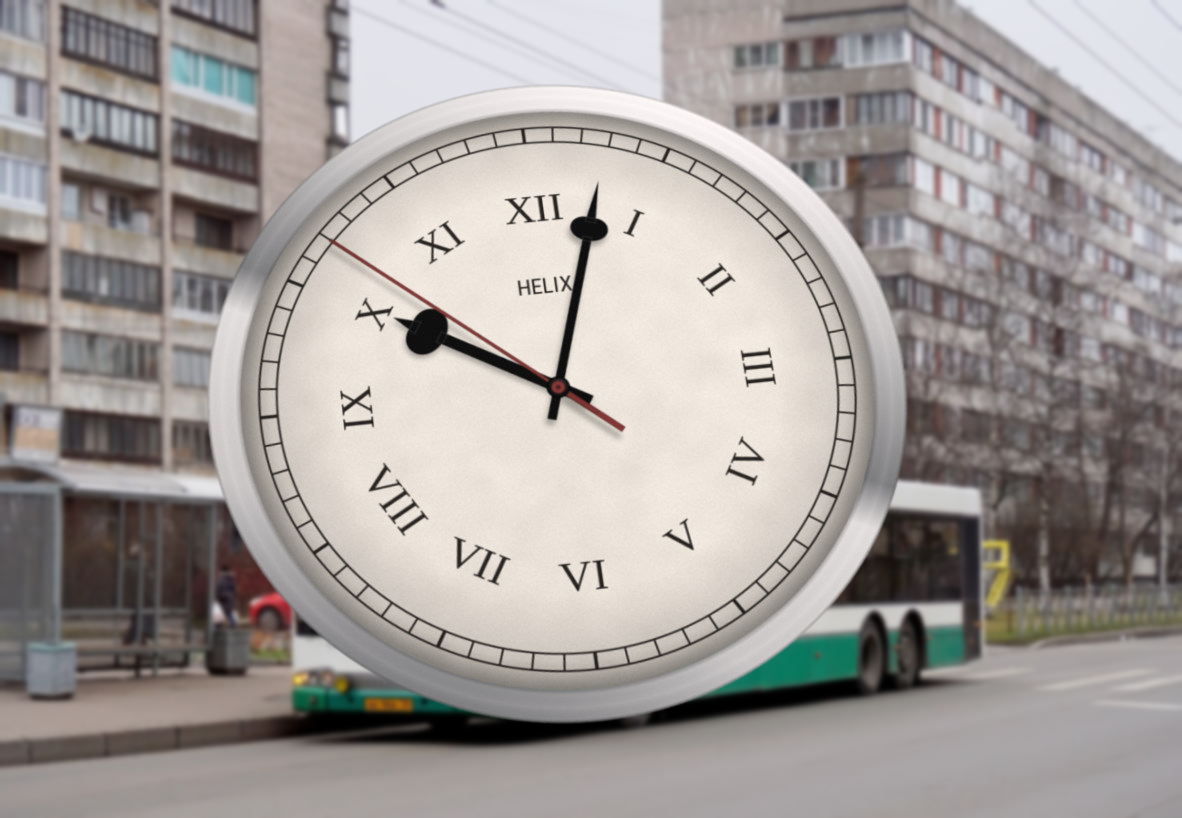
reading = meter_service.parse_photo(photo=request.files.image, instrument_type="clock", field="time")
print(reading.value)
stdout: 10:02:52
